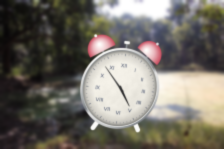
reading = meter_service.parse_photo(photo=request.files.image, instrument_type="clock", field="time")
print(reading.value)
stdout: 4:53
